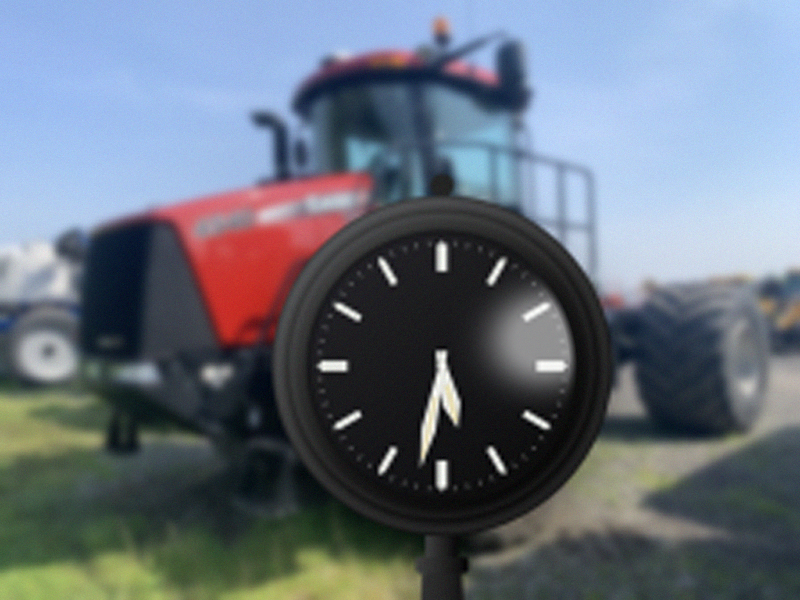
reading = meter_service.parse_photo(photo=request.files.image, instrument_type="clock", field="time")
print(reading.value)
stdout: 5:32
